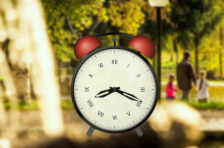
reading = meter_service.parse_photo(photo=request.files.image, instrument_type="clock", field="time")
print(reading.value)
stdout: 8:19
